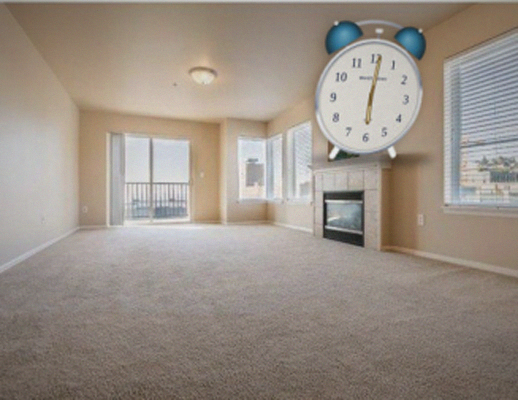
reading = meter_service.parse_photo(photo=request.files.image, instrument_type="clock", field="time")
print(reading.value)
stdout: 6:01
